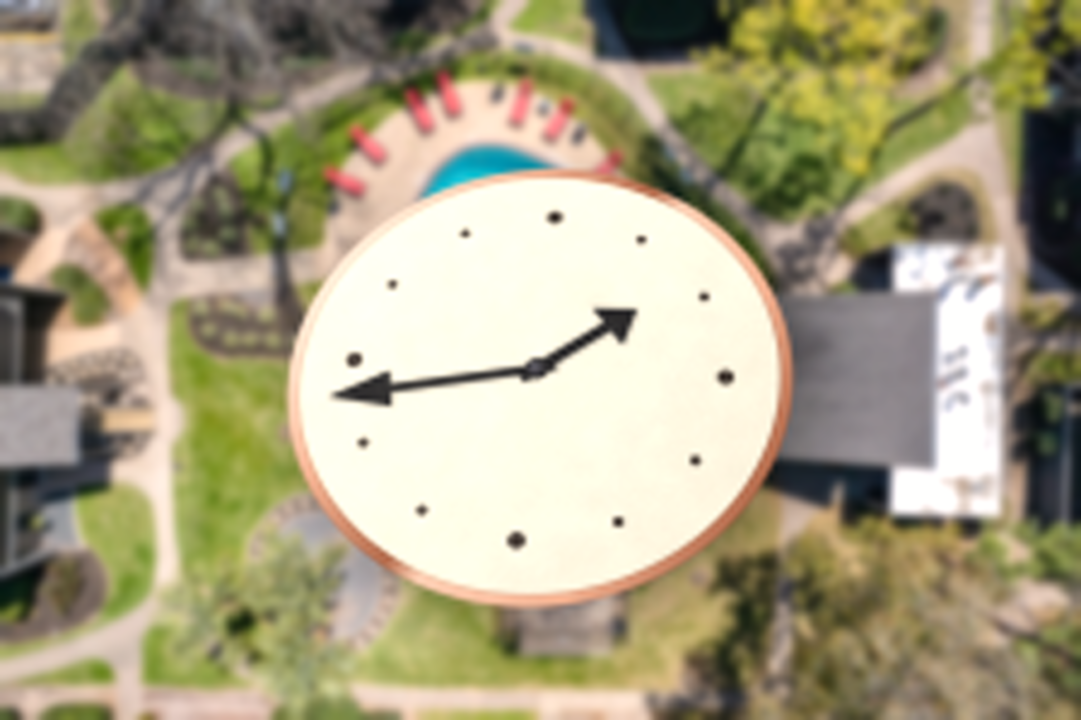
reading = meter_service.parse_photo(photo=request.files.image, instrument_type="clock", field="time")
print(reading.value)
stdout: 1:43
